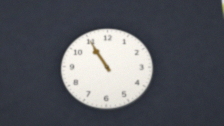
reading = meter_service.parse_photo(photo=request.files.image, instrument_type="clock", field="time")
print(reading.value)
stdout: 10:55
